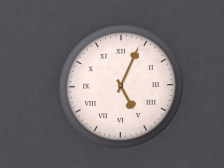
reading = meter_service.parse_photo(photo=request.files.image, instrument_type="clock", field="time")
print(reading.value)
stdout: 5:04
